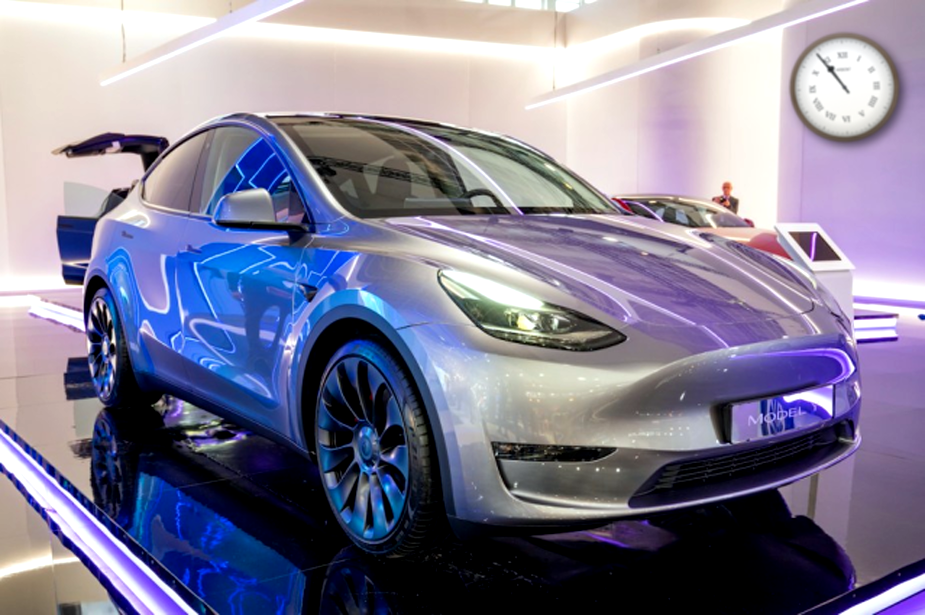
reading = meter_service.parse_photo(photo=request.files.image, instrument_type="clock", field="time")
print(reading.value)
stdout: 10:54
